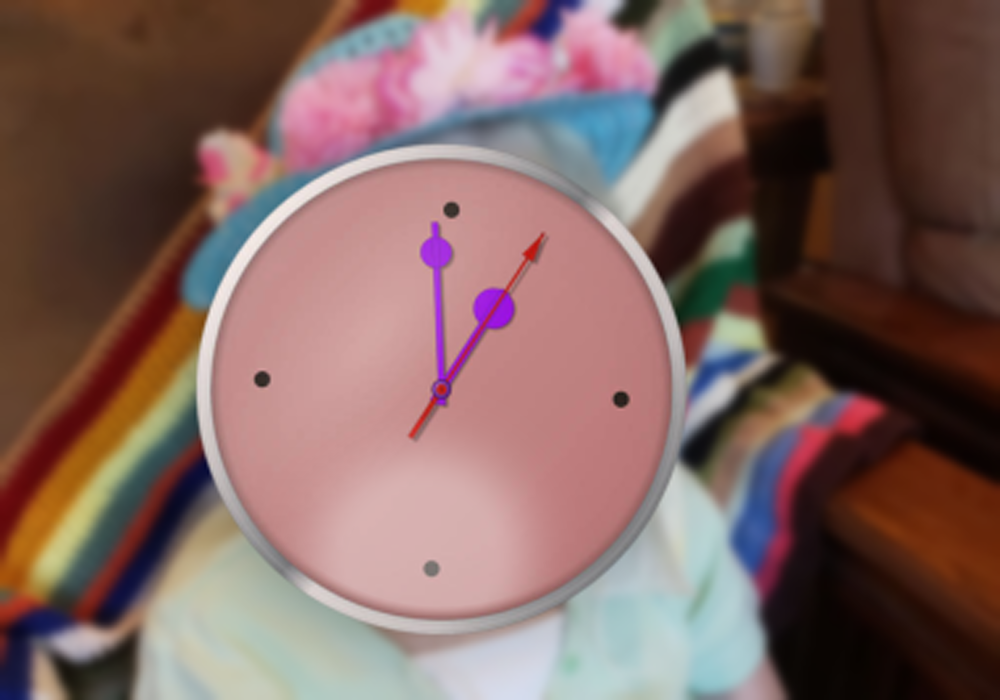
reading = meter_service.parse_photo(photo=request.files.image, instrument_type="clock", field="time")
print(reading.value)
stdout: 12:59:05
